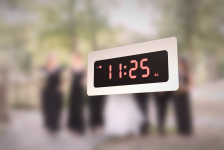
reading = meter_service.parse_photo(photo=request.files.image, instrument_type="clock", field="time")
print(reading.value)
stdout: 11:25
